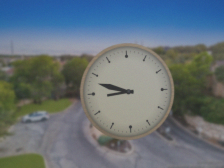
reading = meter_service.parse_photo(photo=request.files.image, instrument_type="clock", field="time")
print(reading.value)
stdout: 8:48
